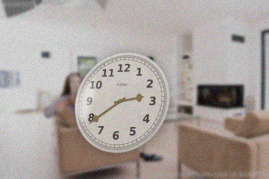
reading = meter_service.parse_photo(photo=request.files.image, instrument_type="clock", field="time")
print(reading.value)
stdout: 2:39
